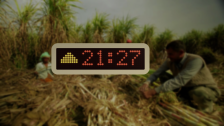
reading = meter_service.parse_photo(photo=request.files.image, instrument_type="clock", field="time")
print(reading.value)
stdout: 21:27
